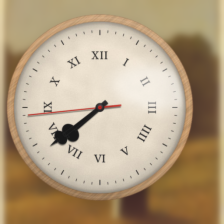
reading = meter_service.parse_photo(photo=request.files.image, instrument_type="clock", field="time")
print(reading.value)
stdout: 7:38:44
